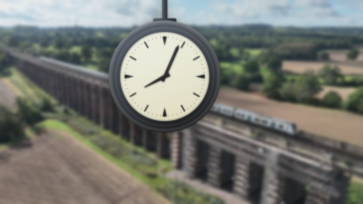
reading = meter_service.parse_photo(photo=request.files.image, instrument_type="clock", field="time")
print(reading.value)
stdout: 8:04
